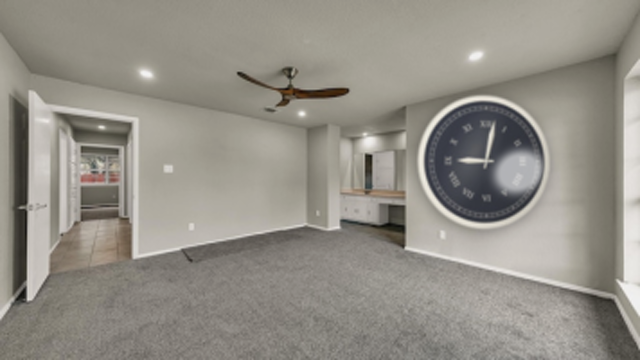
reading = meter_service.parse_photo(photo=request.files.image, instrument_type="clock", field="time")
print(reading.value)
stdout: 9:02
